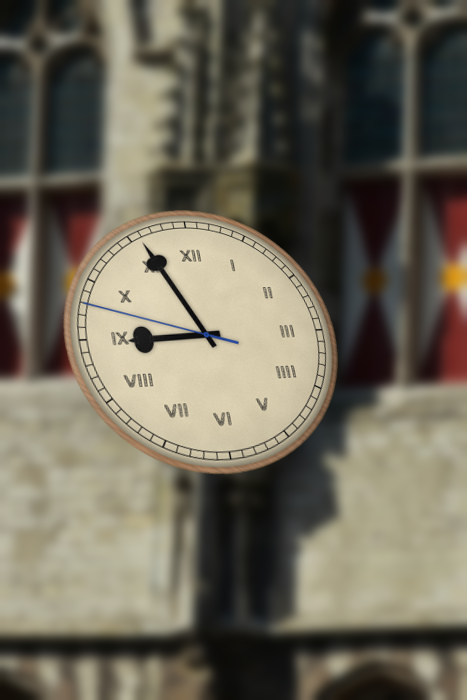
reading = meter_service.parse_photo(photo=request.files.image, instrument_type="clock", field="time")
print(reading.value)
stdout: 8:55:48
